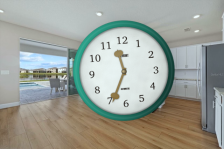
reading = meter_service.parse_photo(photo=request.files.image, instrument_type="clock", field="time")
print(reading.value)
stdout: 11:34
